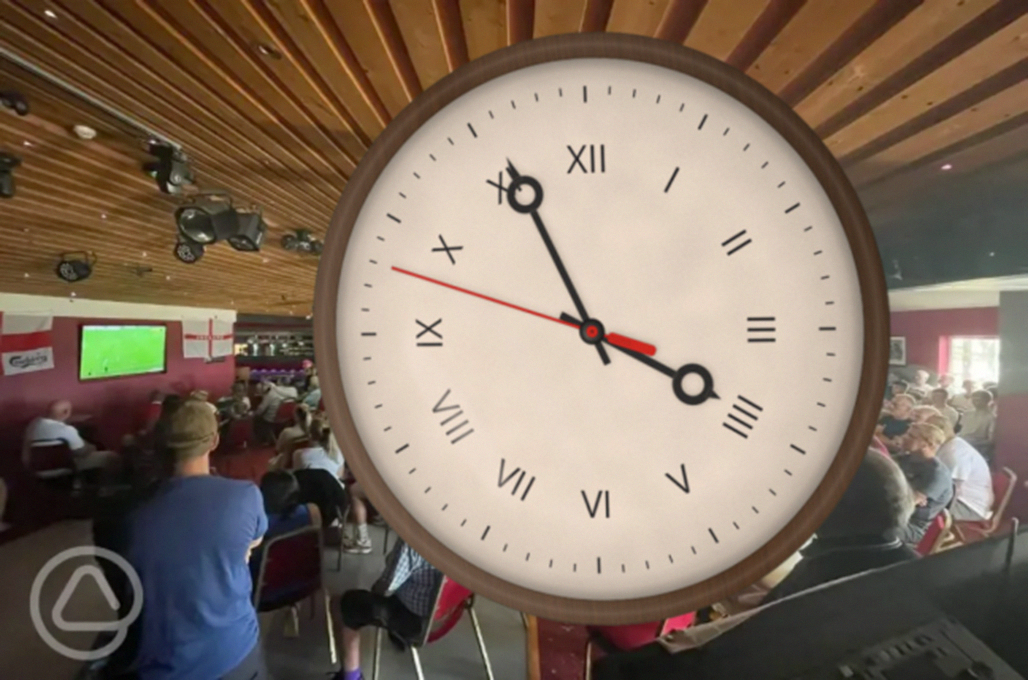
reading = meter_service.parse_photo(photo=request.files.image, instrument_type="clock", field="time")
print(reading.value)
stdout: 3:55:48
